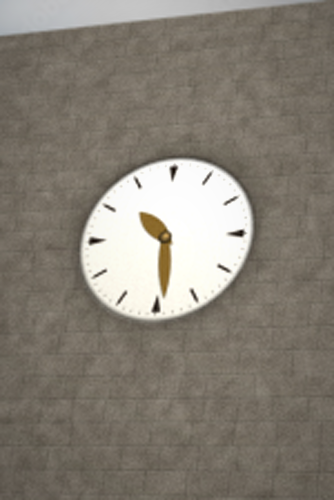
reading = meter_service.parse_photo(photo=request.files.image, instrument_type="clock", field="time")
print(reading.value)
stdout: 10:29
